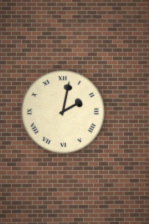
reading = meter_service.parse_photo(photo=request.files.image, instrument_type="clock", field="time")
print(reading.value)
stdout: 2:02
